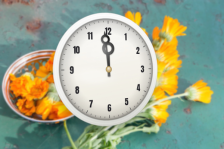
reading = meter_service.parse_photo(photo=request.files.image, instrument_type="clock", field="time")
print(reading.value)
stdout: 11:59
